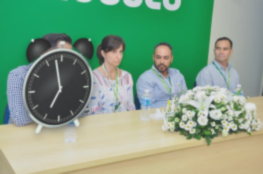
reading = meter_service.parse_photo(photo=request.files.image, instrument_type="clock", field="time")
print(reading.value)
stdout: 6:58
